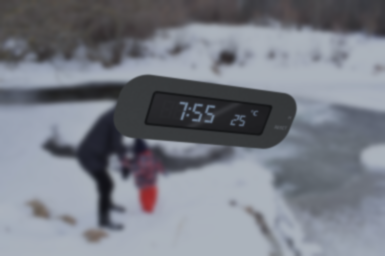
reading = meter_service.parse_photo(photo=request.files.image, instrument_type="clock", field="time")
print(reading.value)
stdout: 7:55
